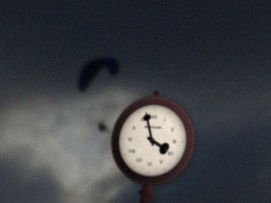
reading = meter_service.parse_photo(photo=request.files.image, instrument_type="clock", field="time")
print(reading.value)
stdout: 3:57
